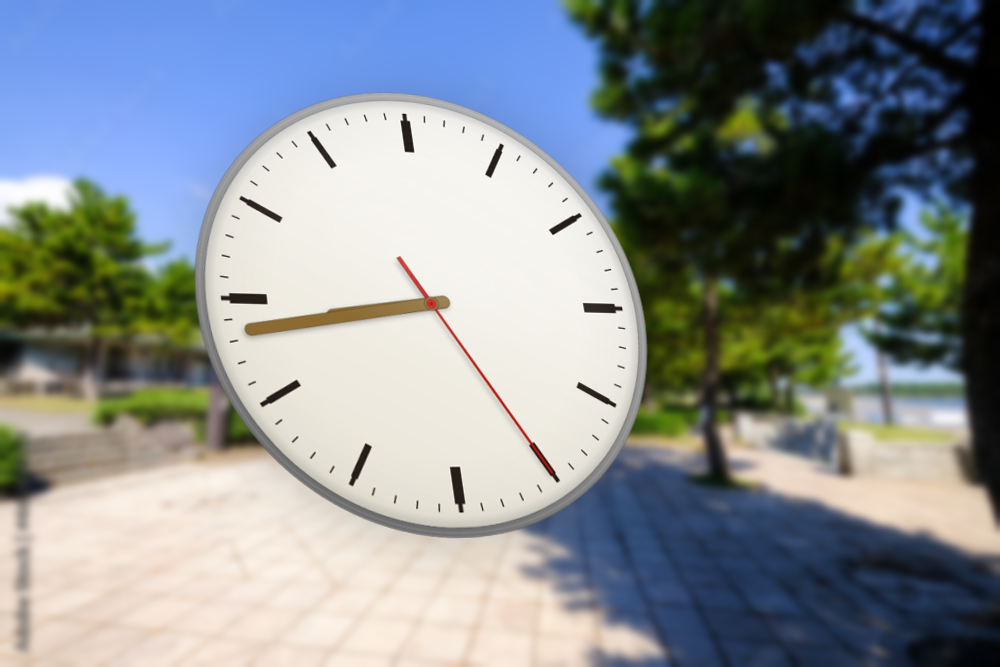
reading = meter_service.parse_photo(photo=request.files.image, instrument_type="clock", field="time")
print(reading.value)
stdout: 8:43:25
